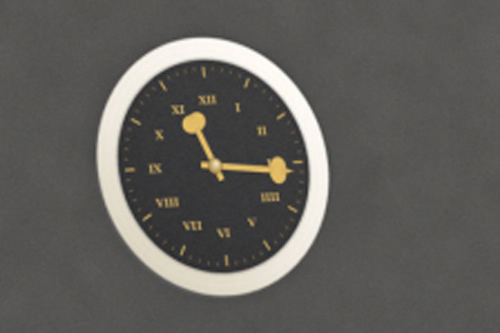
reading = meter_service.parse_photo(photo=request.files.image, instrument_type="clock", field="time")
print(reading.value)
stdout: 11:16
